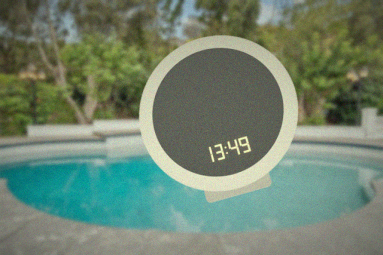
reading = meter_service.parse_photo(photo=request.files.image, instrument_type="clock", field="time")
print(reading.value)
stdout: 13:49
